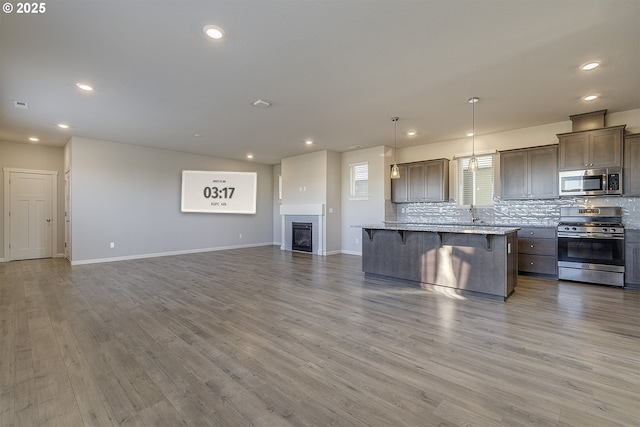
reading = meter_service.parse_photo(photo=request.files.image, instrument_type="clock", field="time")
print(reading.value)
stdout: 3:17
